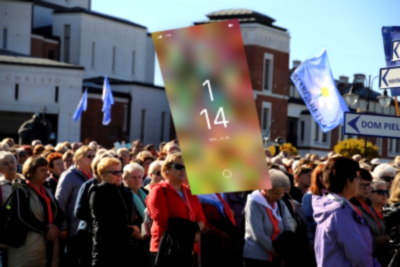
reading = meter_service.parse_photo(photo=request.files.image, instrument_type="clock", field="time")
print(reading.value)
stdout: 1:14
